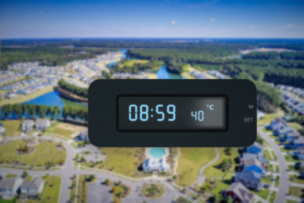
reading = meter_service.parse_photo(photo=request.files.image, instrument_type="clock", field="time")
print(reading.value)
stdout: 8:59
